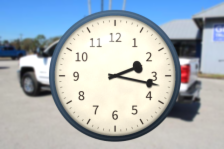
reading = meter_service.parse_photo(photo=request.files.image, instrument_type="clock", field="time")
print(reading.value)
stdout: 2:17
